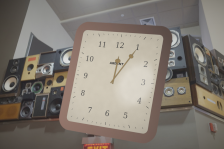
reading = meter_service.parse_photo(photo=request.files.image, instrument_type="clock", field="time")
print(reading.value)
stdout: 12:05
